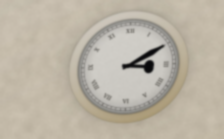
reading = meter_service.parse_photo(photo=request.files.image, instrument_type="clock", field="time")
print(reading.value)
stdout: 3:10
